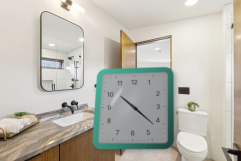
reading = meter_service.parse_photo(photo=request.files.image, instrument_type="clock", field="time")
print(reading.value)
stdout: 10:22
